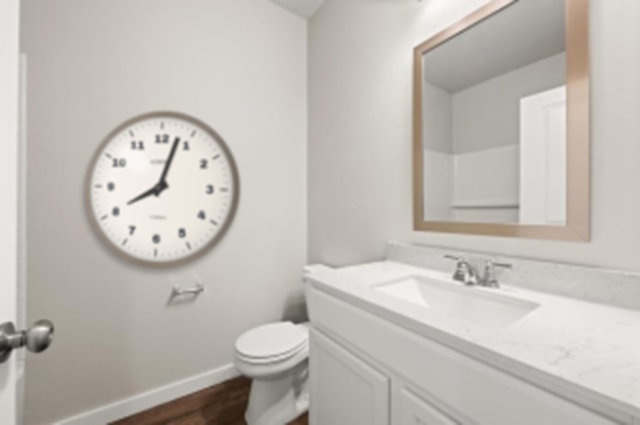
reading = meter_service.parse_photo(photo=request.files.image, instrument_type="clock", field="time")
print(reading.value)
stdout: 8:03
